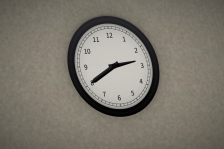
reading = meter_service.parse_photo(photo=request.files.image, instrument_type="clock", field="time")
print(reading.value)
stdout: 2:40
